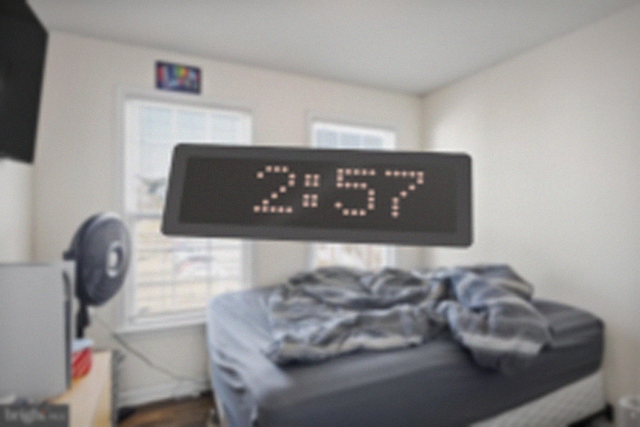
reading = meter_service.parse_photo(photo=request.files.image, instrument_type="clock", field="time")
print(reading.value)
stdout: 2:57
